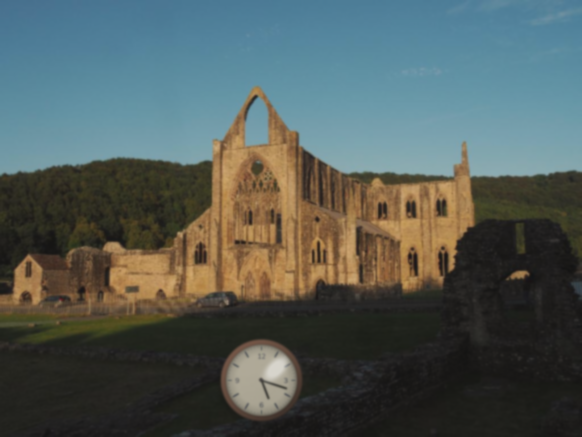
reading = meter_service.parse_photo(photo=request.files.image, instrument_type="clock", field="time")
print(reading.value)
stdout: 5:18
